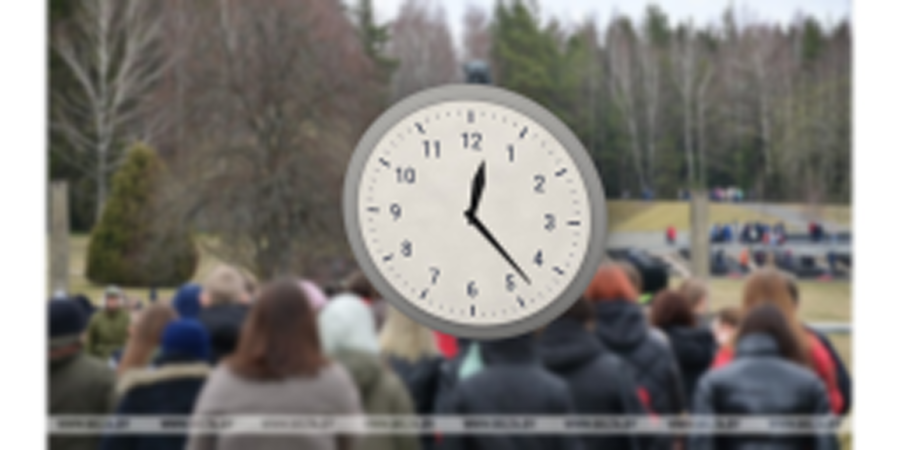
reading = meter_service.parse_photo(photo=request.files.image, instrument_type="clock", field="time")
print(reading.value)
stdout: 12:23
